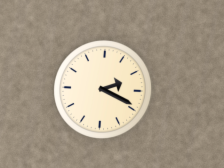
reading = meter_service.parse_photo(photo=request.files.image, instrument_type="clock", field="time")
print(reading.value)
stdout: 2:19
